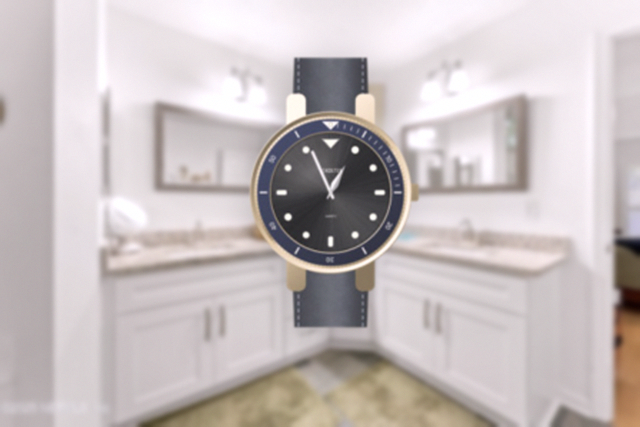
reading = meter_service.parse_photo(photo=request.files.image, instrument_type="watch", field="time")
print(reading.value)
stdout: 12:56
